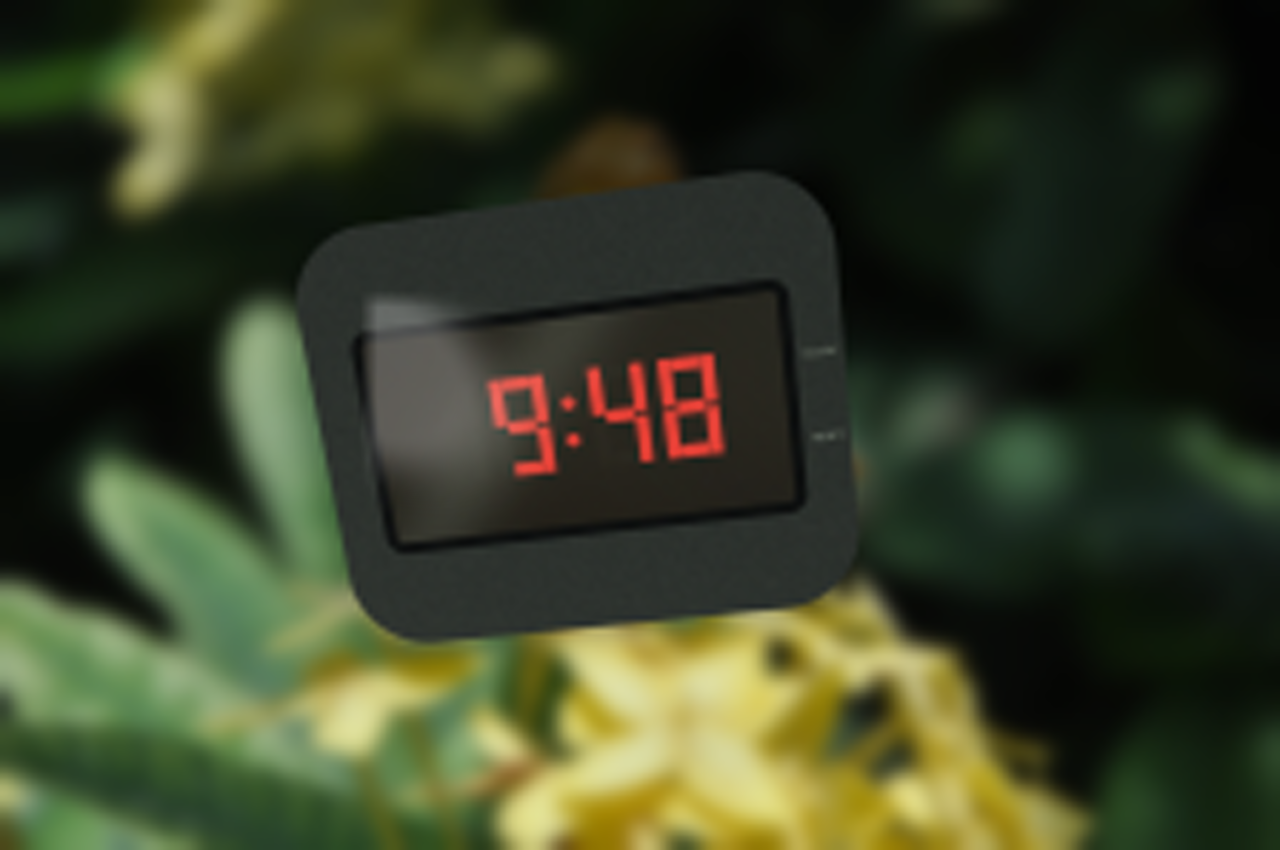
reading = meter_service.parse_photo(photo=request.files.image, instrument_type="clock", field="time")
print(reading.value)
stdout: 9:48
